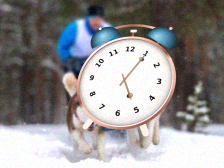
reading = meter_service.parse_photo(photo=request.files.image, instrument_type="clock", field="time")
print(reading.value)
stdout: 5:05
